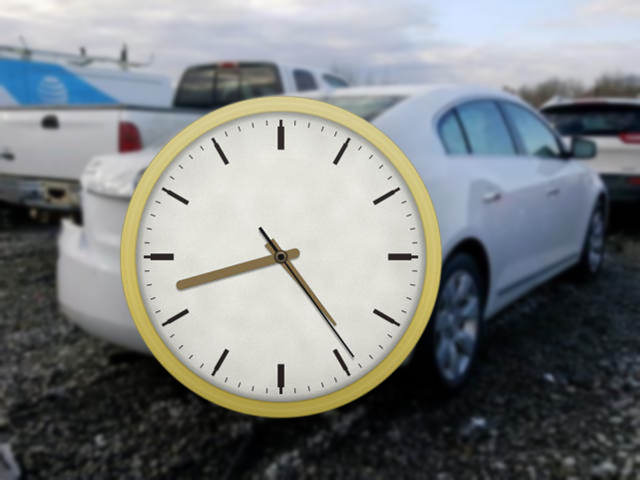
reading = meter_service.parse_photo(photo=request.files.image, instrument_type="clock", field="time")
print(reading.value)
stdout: 4:42:24
